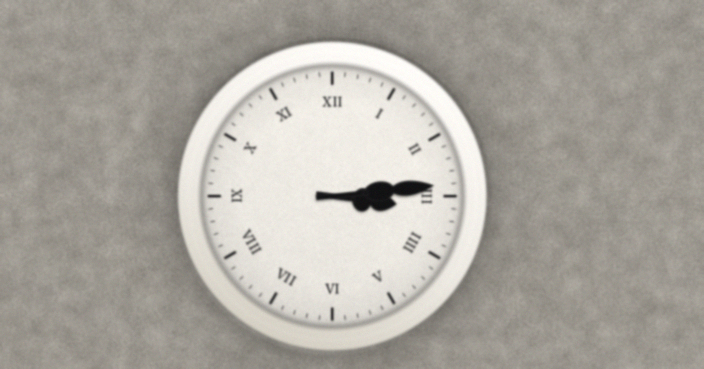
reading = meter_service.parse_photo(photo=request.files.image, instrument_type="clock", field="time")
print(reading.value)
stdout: 3:14
